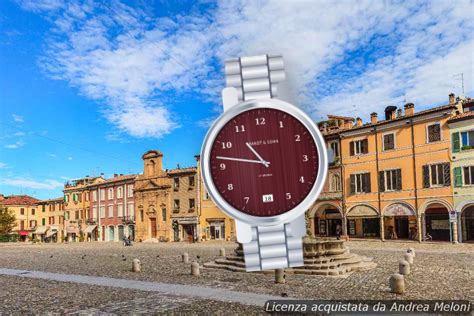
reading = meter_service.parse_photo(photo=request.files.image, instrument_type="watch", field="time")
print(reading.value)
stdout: 10:47
